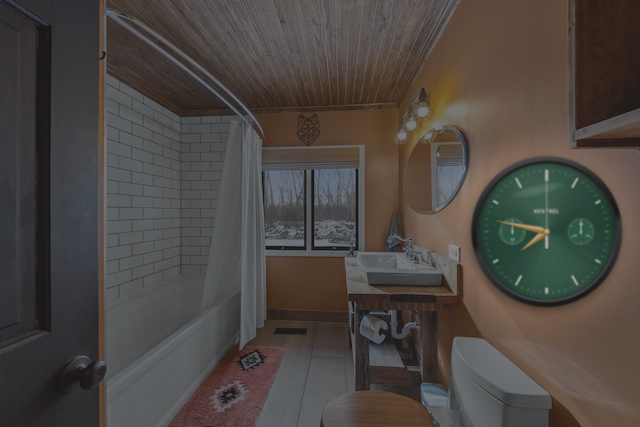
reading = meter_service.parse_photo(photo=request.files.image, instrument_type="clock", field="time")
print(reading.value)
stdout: 7:47
